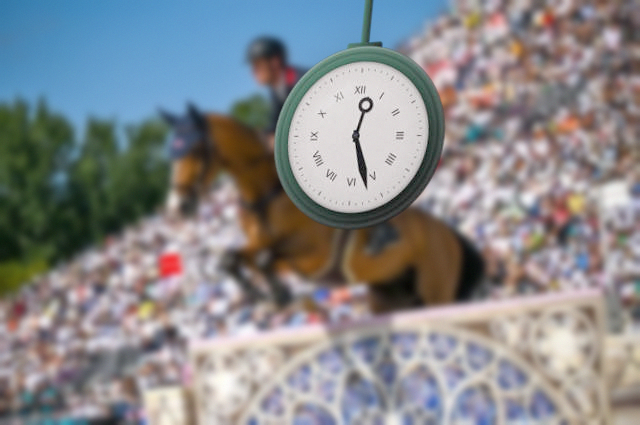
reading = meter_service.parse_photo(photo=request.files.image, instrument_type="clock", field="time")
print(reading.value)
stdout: 12:27
